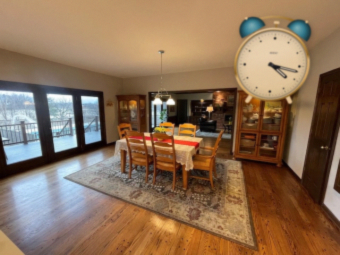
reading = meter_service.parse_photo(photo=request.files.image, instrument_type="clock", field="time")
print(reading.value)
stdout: 4:17
